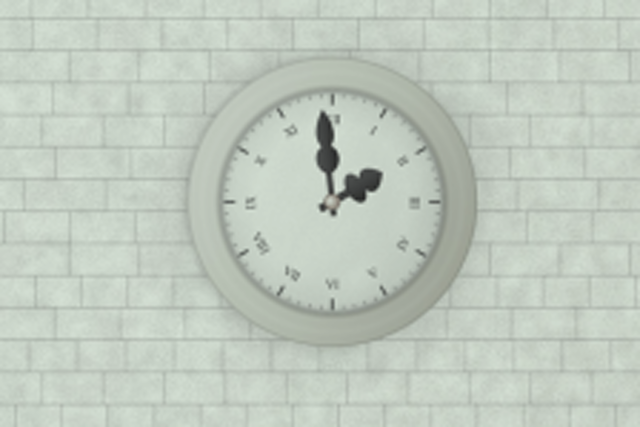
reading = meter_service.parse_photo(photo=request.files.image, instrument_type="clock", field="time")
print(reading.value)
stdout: 1:59
